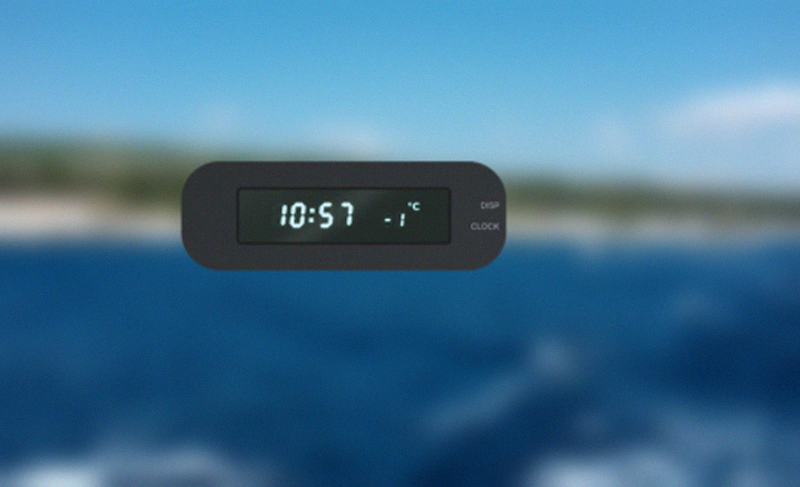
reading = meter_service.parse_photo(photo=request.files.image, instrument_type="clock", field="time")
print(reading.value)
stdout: 10:57
